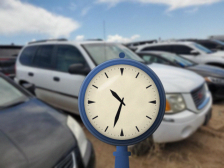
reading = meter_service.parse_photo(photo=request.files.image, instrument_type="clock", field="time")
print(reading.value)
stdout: 10:33
